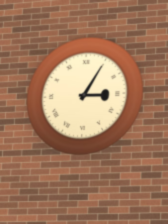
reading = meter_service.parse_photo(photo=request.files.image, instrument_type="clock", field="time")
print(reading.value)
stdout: 3:05
